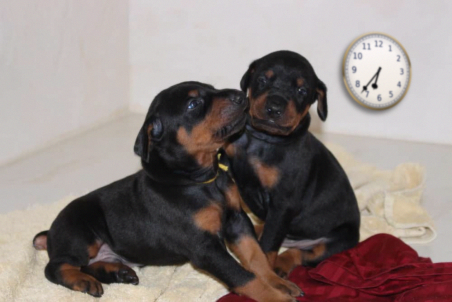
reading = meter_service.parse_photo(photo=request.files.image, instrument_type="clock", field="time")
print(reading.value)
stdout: 6:37
